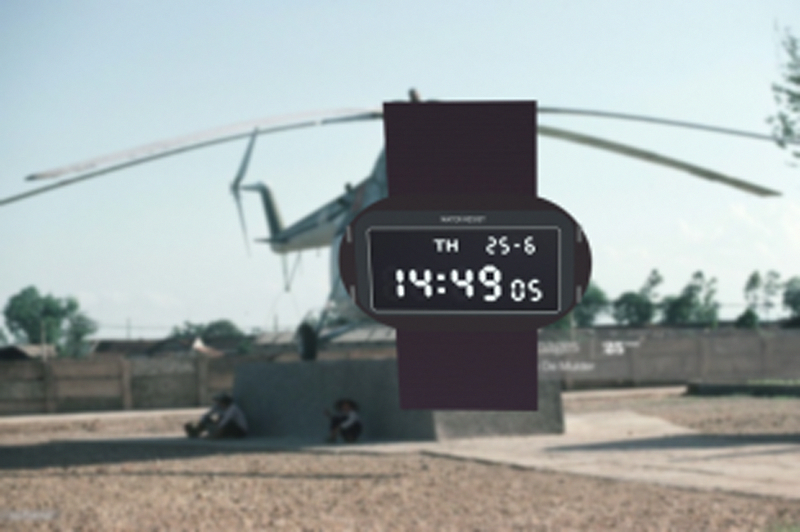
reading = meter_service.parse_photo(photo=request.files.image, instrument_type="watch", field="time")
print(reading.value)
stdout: 14:49:05
